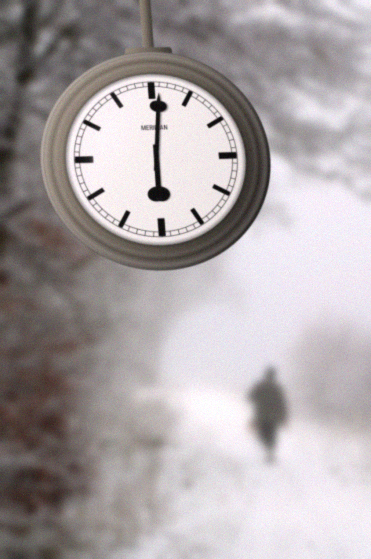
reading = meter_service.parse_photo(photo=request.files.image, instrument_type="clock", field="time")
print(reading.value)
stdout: 6:01
